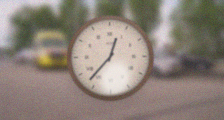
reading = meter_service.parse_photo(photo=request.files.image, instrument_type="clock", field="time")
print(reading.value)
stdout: 12:37
